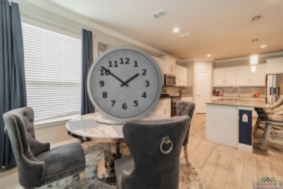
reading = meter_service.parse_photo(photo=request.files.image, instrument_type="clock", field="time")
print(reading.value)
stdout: 1:51
